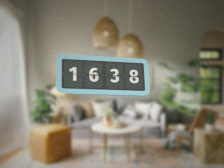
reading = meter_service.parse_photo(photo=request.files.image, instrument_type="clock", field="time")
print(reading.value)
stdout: 16:38
